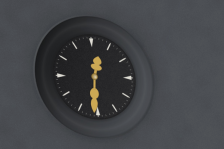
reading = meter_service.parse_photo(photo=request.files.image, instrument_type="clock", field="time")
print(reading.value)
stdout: 12:31
